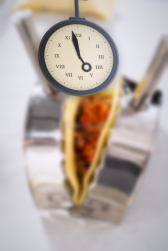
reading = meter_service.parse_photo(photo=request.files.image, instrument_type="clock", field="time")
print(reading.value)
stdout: 4:58
